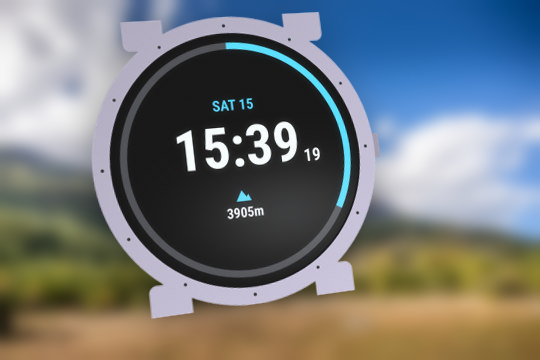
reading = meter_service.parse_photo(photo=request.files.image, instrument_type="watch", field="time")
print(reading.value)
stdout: 15:39:19
